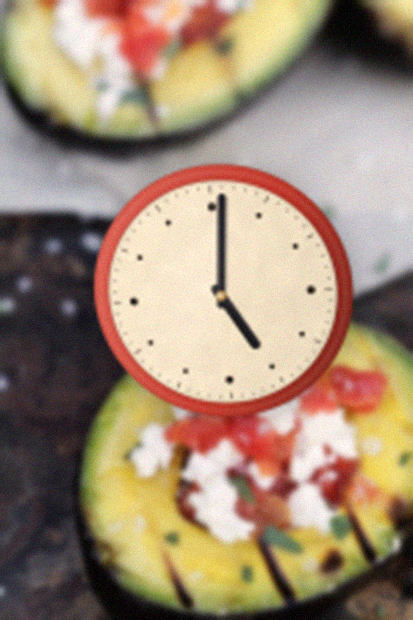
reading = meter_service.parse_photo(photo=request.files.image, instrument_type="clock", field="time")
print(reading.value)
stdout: 5:01
